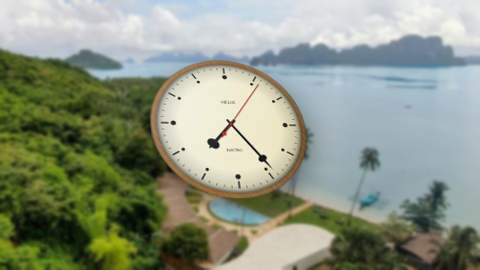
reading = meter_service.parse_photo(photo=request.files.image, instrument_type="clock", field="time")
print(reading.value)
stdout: 7:24:06
